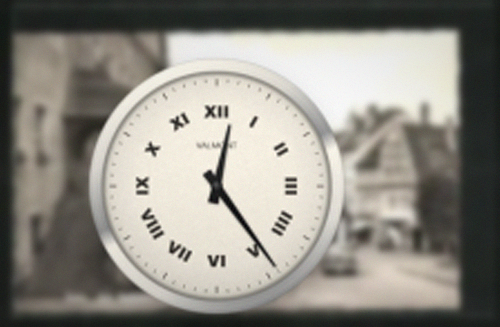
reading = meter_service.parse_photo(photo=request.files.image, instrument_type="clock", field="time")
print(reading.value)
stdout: 12:24
